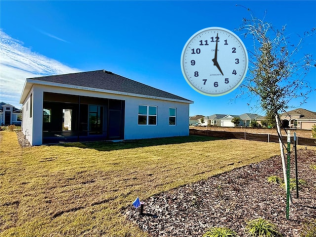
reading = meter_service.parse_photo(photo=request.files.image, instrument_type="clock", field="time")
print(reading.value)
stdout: 5:01
